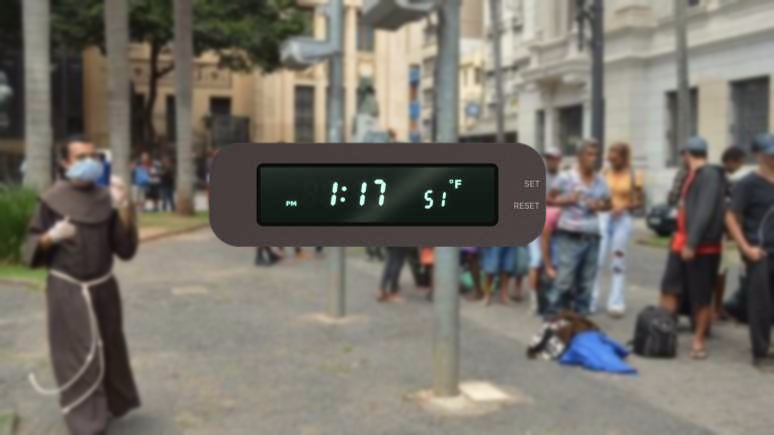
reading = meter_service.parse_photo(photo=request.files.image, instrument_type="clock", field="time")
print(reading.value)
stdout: 1:17
